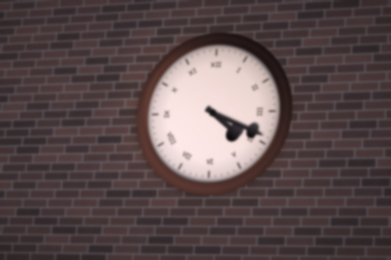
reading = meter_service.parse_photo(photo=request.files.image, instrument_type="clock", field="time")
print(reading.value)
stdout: 4:19
